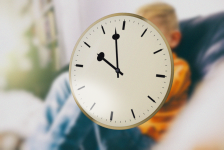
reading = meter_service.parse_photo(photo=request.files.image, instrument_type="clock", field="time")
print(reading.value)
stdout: 9:58
